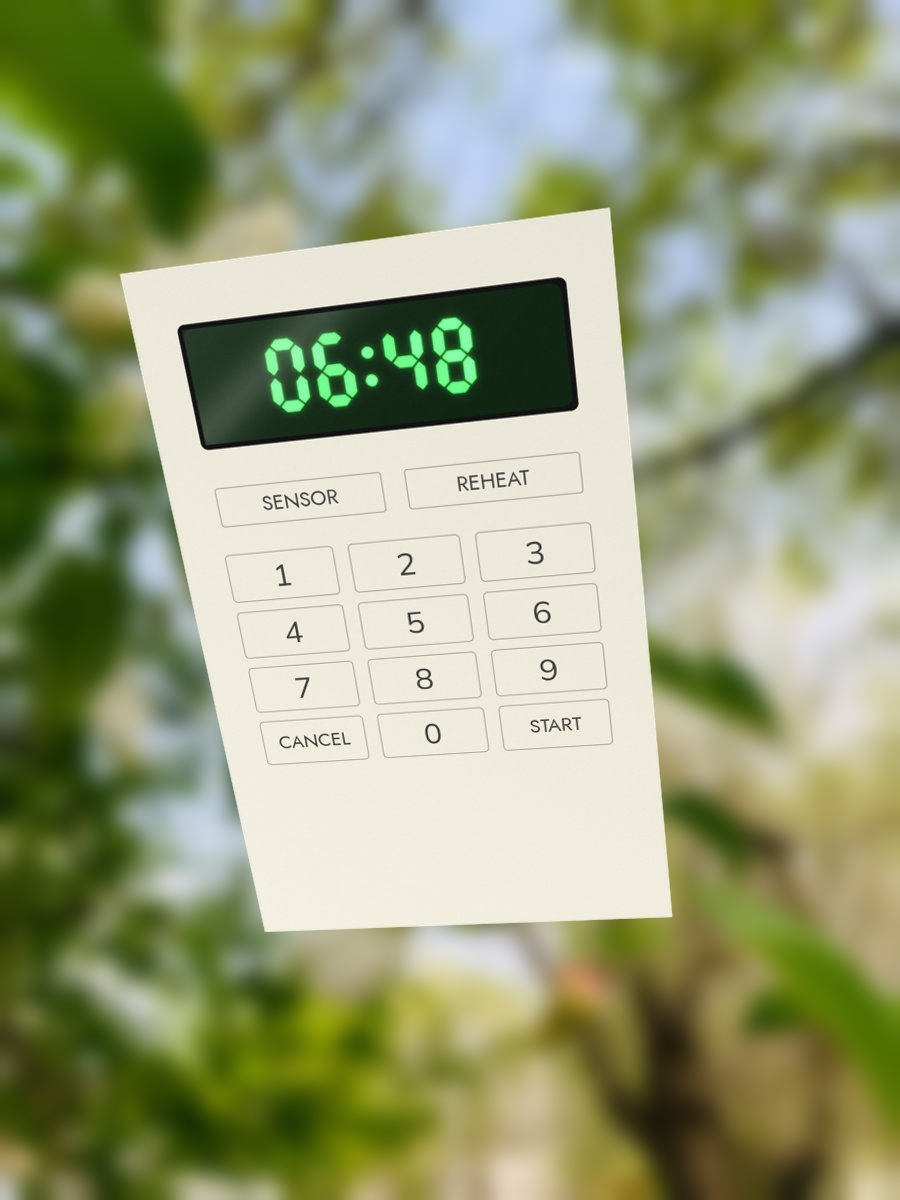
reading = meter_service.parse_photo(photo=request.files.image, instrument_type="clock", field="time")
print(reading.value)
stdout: 6:48
